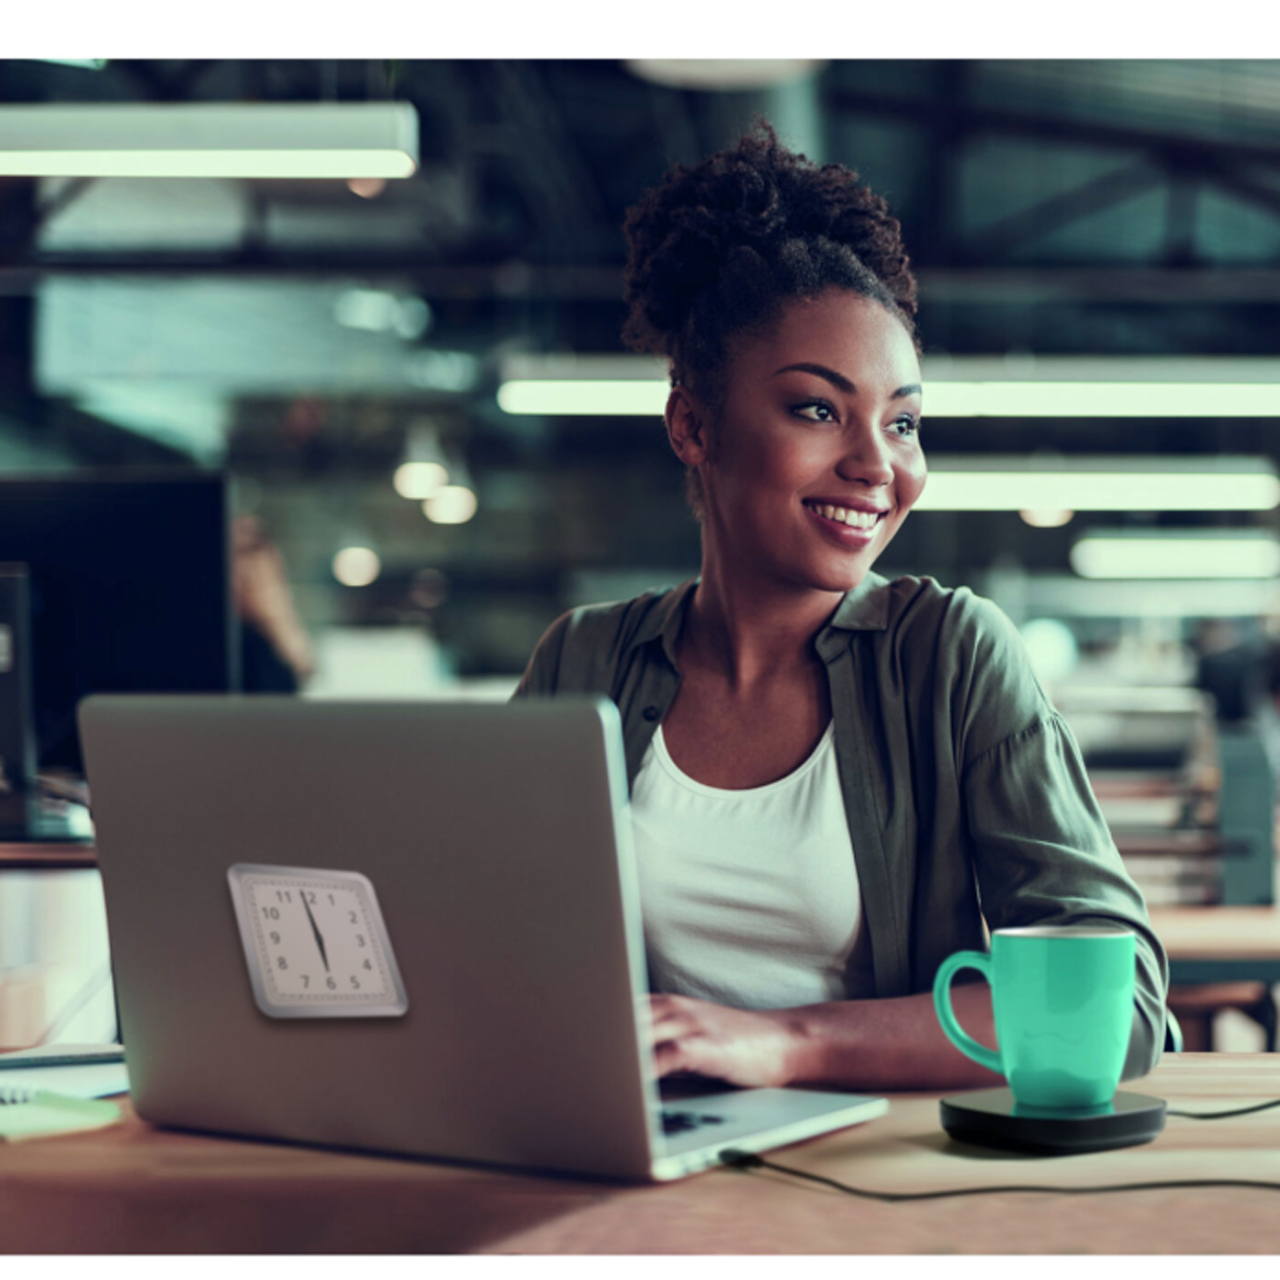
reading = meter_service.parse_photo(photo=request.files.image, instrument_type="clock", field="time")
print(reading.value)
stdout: 5:59
